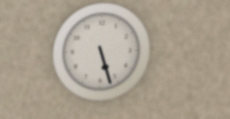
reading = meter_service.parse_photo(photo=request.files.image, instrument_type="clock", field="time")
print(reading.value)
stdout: 5:27
